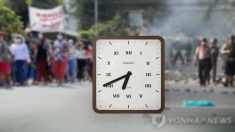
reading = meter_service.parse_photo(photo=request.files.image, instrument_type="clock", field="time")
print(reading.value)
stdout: 6:41
